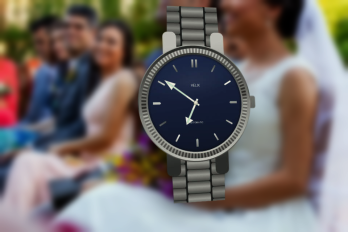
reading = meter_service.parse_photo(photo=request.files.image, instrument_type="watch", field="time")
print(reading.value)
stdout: 6:51
